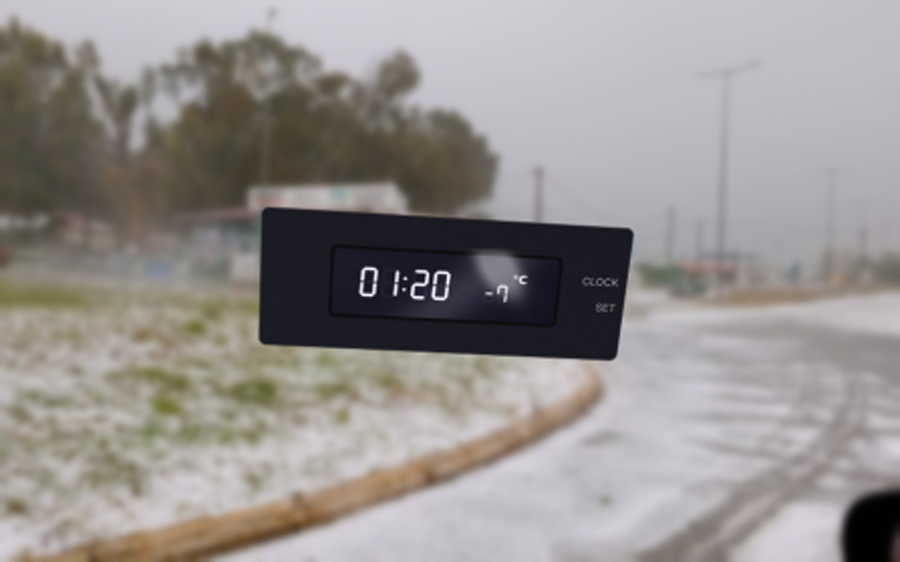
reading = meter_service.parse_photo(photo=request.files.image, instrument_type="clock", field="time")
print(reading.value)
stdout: 1:20
